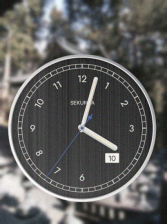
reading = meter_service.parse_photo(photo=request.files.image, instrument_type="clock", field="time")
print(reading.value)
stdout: 4:02:36
